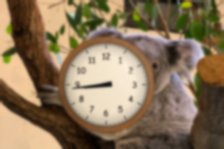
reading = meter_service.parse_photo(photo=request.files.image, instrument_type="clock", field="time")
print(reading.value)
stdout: 8:44
